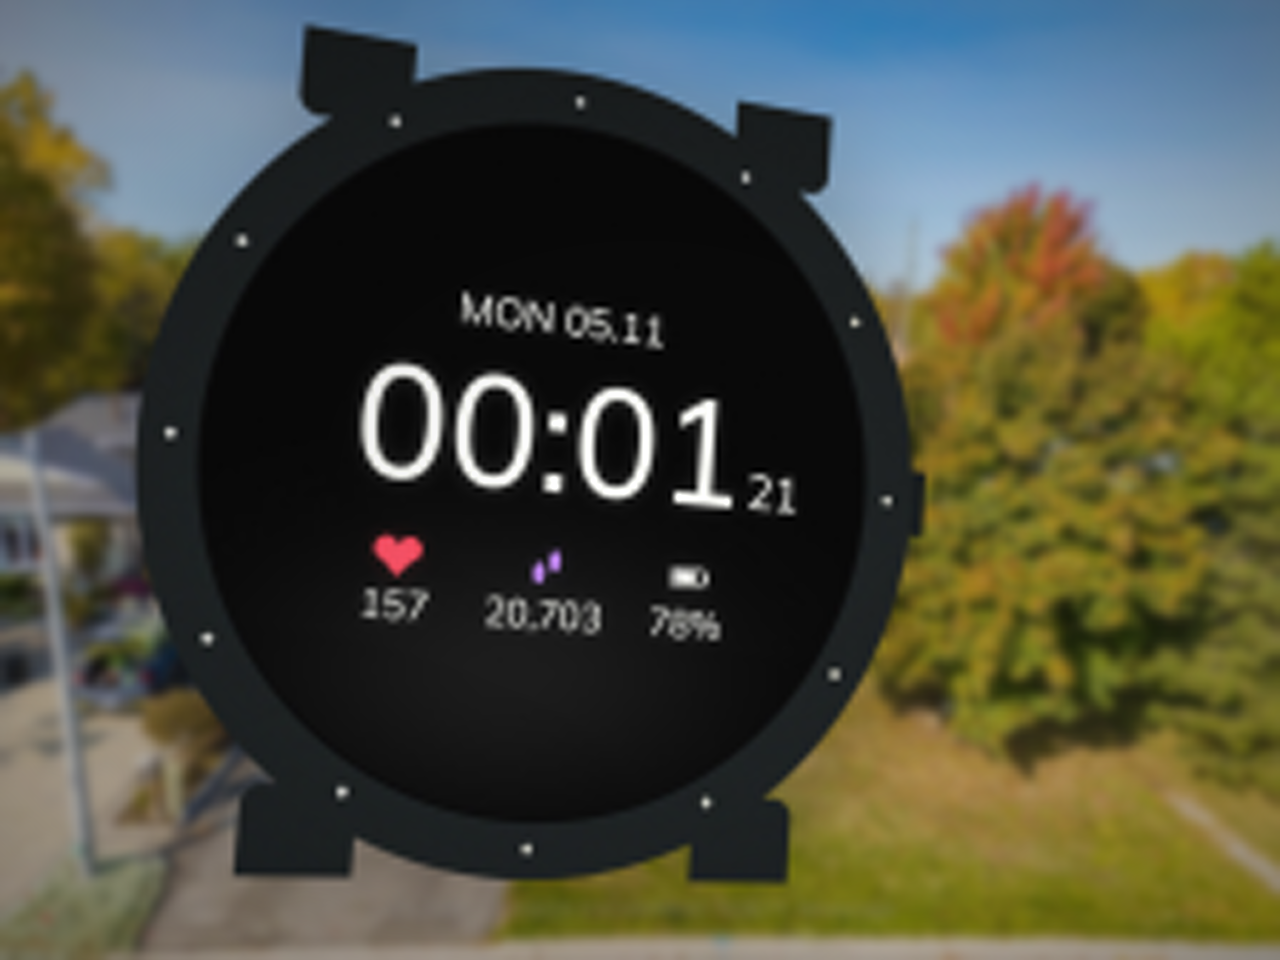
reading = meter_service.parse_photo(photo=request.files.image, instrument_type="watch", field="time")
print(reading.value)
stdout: 0:01:21
